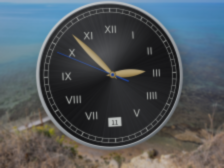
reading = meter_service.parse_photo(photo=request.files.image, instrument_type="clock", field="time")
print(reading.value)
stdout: 2:52:49
